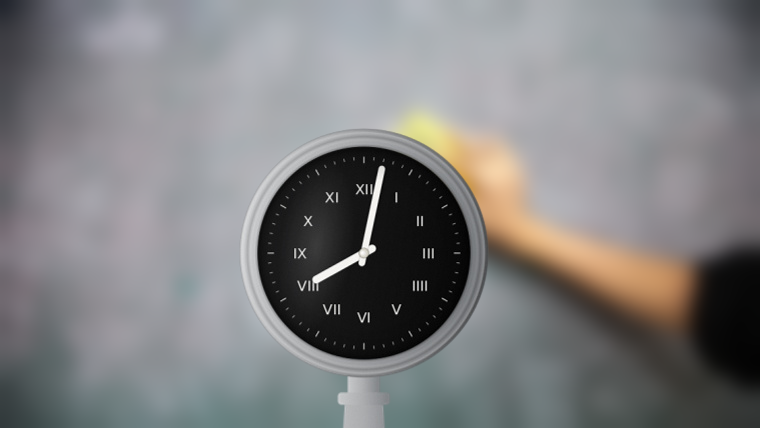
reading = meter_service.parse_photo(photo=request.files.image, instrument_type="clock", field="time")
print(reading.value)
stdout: 8:02
